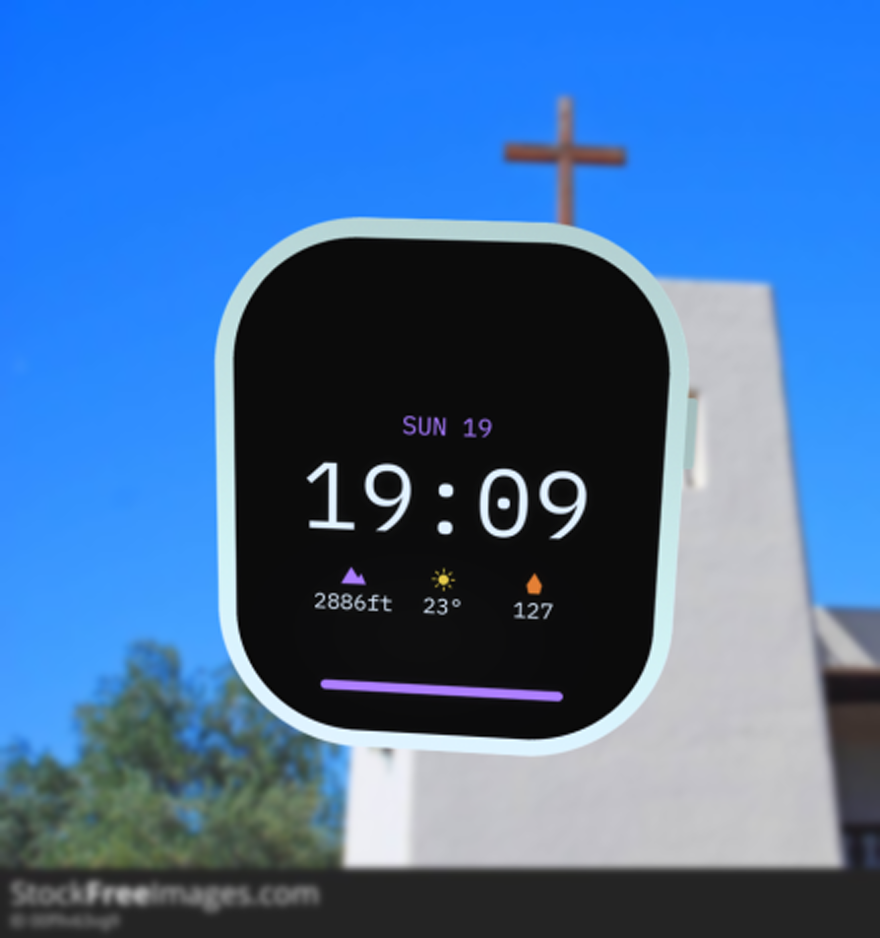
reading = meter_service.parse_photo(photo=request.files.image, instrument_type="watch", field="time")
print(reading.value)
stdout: 19:09
